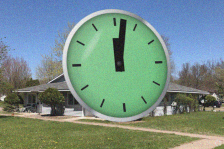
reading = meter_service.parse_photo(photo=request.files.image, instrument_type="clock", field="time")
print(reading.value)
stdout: 12:02
